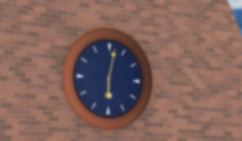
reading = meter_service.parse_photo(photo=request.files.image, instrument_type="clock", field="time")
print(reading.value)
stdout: 6:02
